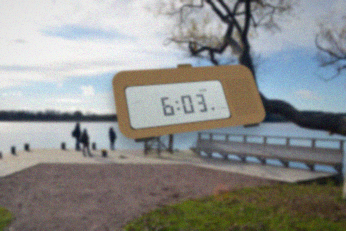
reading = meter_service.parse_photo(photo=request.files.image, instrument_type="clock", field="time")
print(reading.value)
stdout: 6:03
